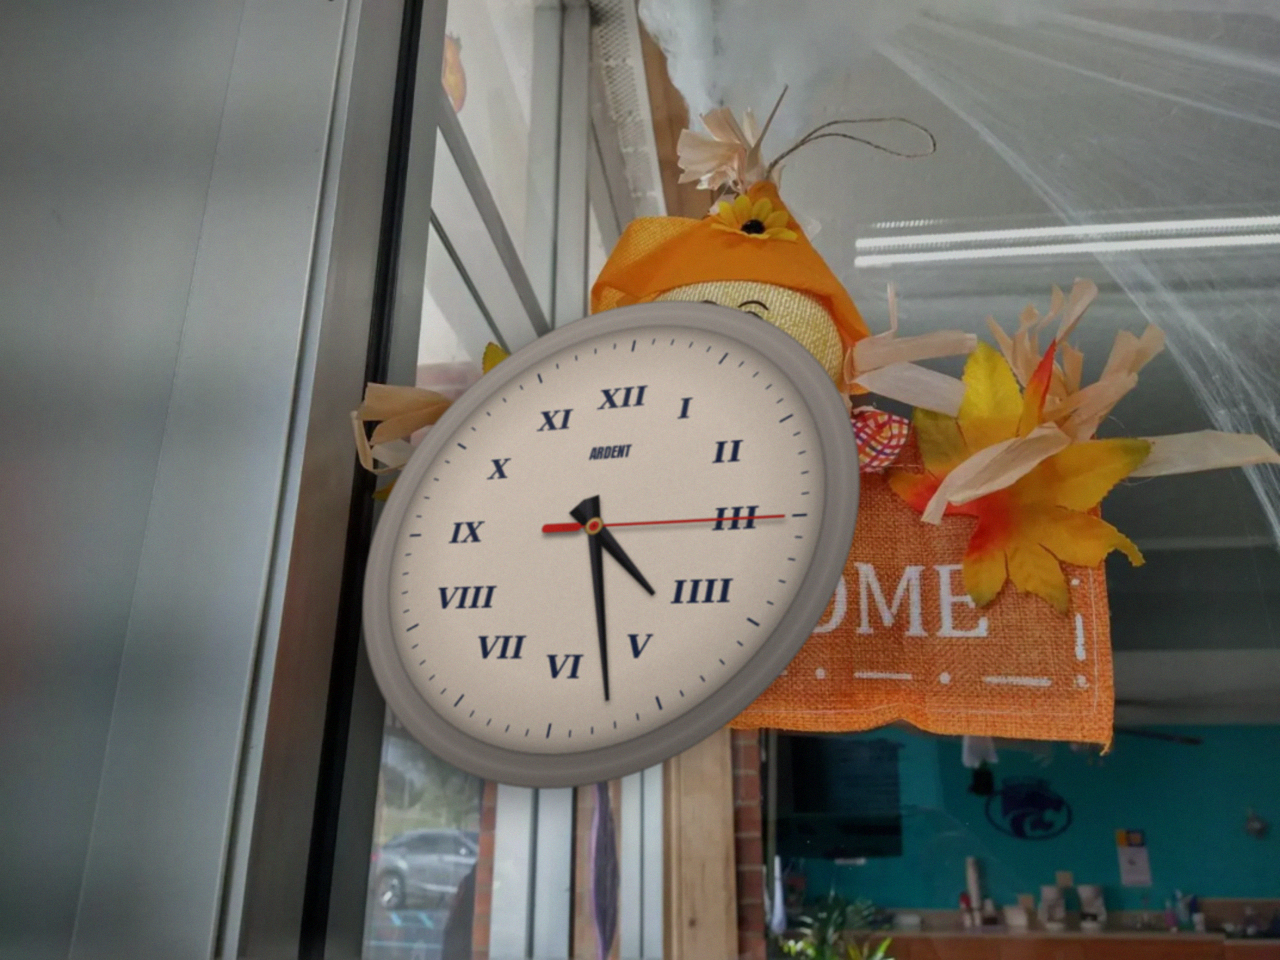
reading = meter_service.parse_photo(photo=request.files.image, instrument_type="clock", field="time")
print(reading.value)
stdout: 4:27:15
